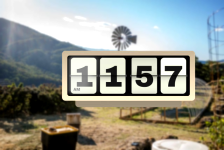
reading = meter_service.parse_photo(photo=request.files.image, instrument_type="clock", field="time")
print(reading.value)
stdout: 11:57
